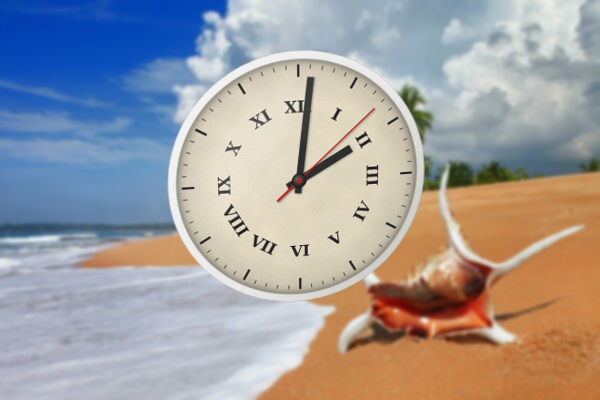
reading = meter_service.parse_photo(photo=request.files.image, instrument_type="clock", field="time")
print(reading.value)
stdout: 2:01:08
